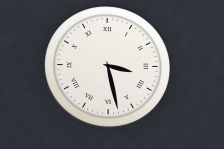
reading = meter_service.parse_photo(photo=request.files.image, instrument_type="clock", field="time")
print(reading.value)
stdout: 3:28
